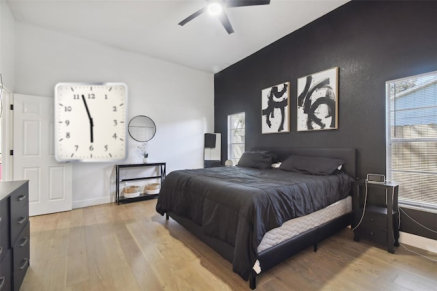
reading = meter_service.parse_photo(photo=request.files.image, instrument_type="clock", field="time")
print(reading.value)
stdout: 5:57
